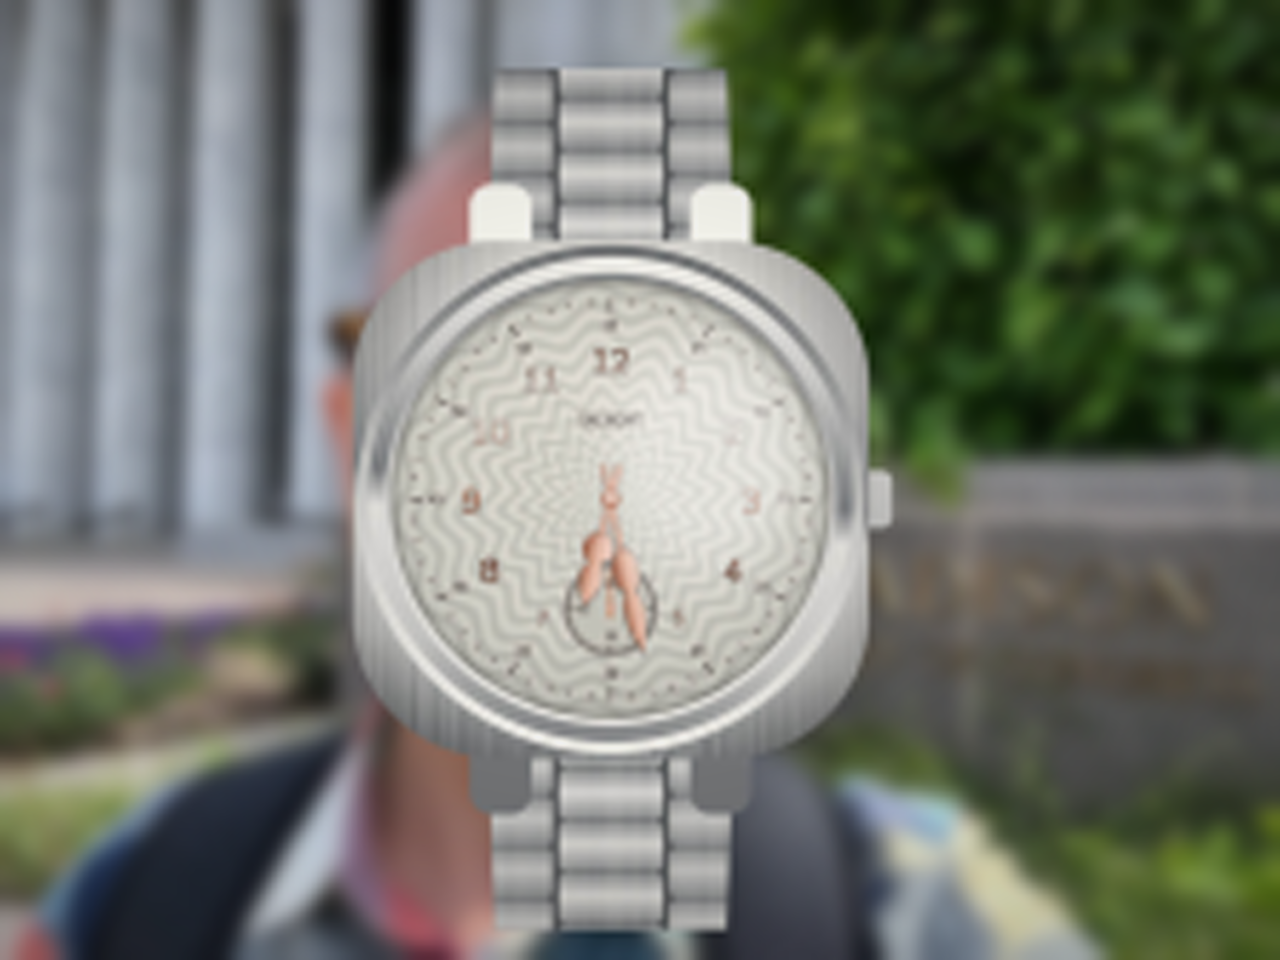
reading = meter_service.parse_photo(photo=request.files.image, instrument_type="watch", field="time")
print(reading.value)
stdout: 6:28
